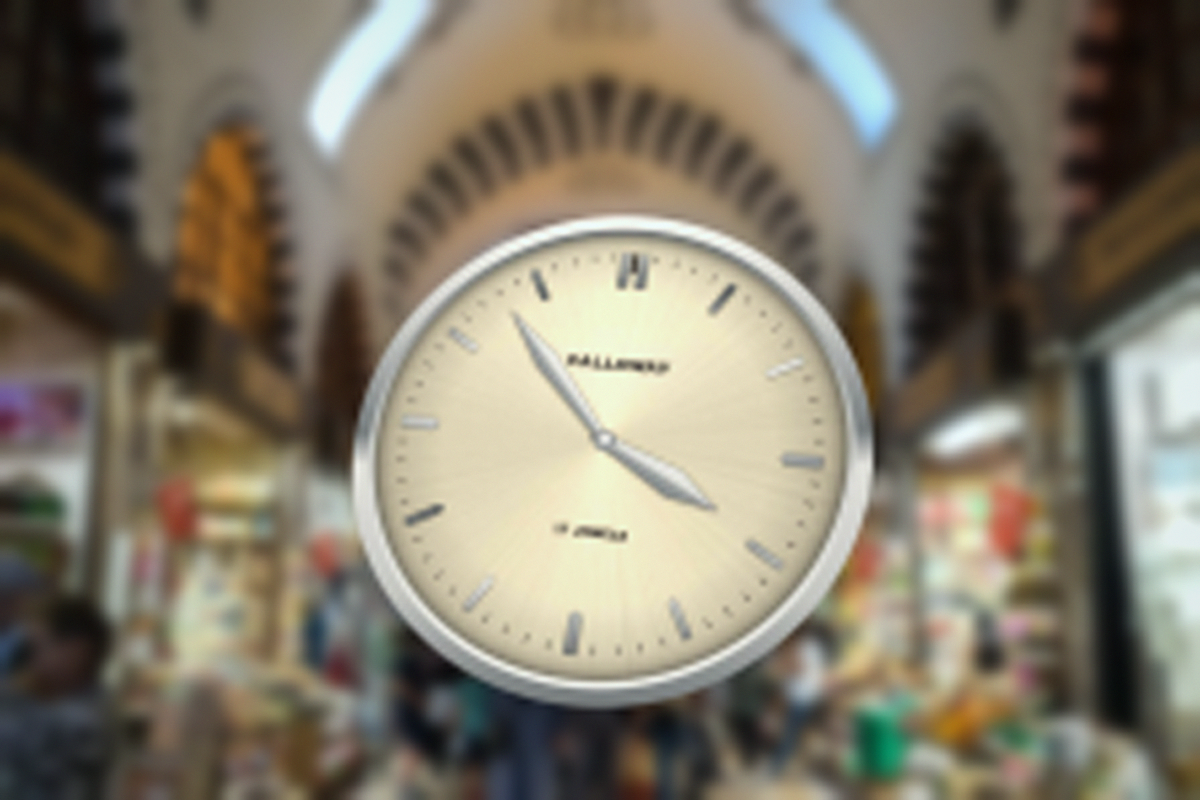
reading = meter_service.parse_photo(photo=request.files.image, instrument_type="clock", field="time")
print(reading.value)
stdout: 3:53
